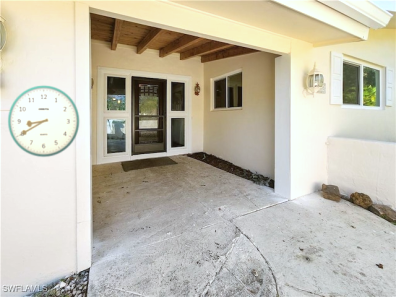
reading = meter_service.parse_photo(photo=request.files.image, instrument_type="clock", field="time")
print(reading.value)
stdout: 8:40
